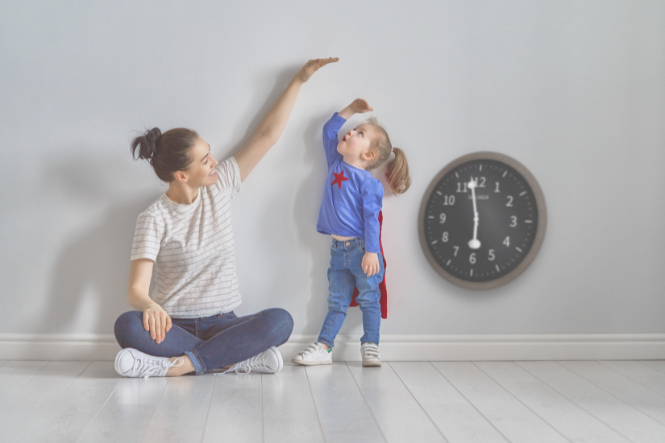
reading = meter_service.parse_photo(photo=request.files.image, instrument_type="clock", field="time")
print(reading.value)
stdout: 5:58
